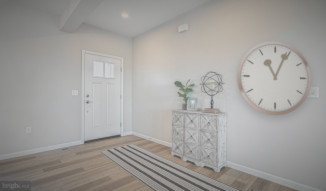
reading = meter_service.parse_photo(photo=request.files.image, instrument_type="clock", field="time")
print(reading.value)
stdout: 11:04
